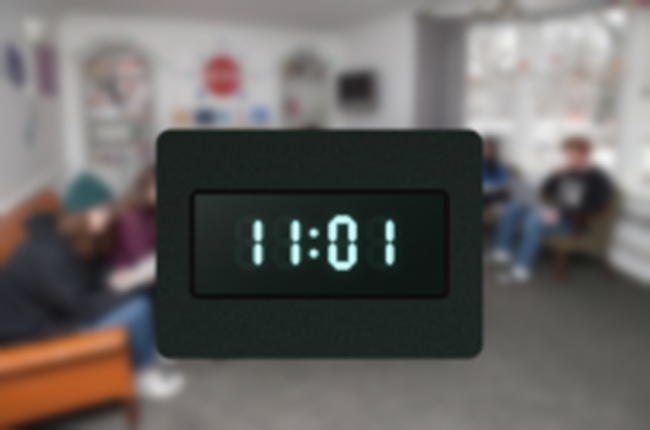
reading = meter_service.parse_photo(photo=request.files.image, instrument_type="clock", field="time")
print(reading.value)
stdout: 11:01
